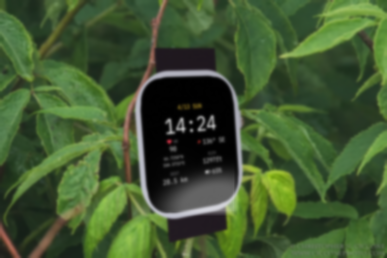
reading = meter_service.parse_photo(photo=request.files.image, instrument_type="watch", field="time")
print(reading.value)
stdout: 14:24
